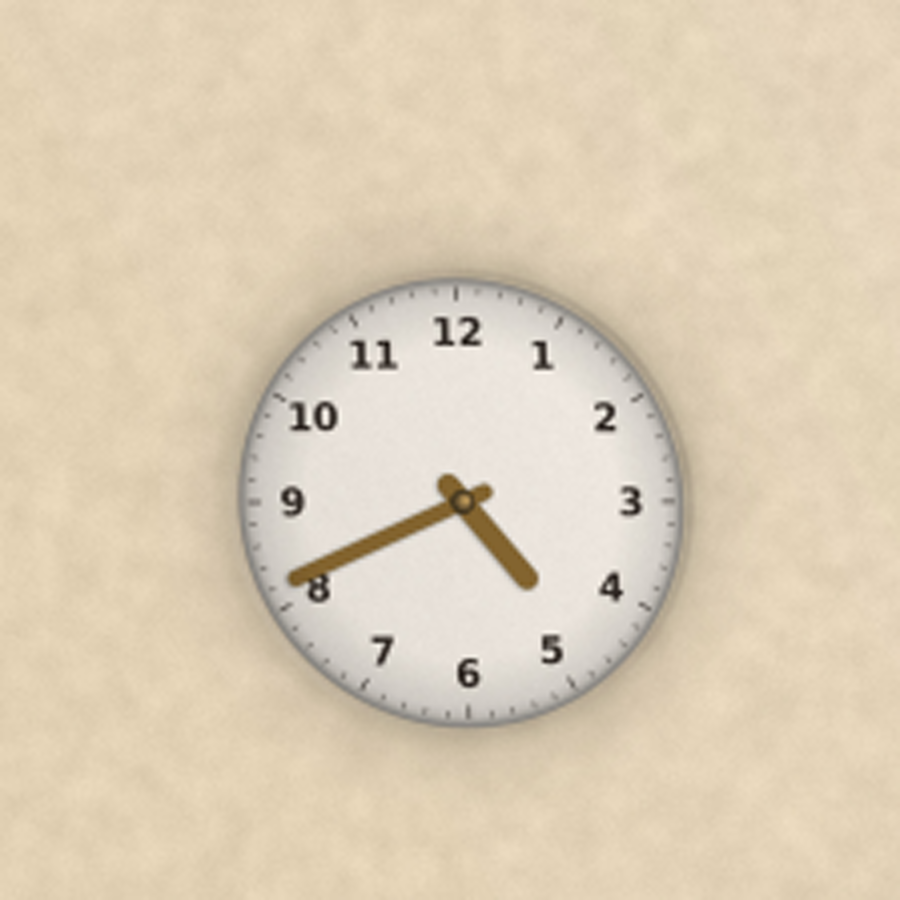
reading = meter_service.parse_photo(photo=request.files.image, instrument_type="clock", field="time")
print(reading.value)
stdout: 4:41
